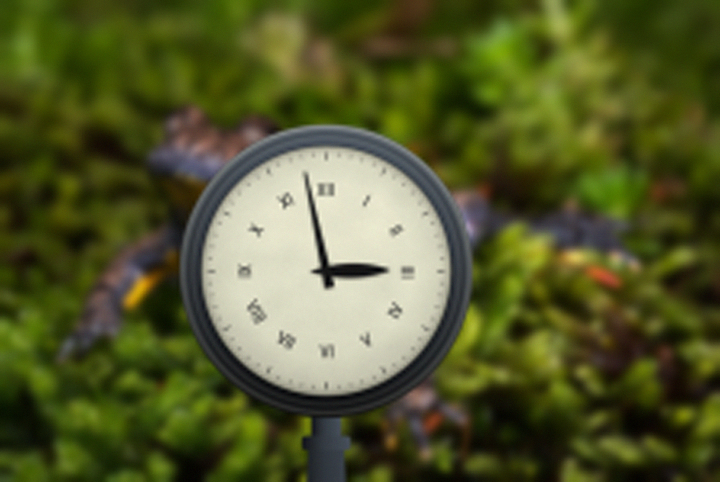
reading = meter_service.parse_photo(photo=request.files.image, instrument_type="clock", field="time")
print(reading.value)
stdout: 2:58
